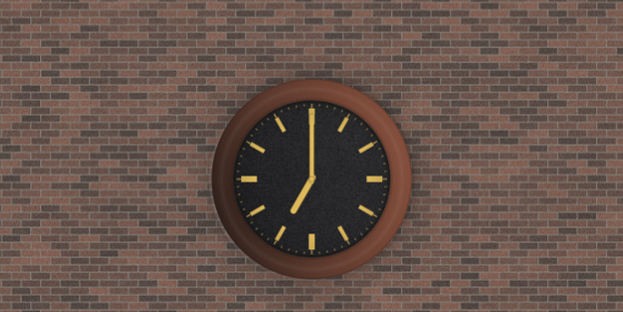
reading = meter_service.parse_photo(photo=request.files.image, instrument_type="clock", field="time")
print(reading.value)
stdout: 7:00
